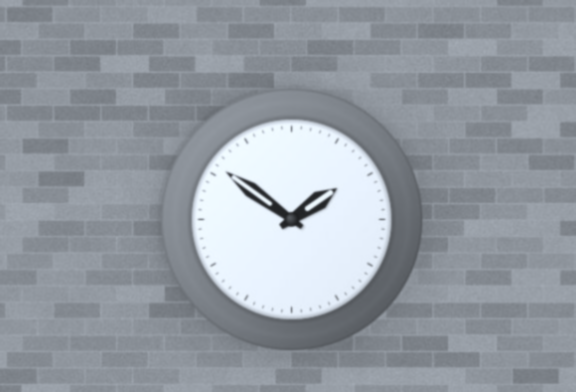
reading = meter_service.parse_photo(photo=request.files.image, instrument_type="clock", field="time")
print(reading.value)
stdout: 1:51
